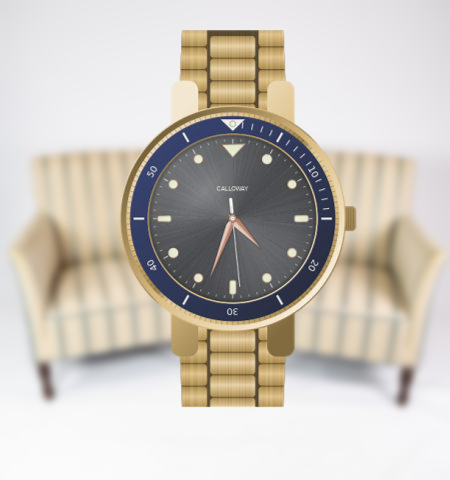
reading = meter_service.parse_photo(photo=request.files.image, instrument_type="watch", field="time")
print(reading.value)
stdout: 4:33:29
